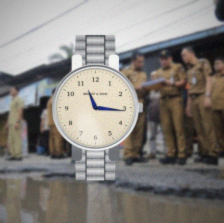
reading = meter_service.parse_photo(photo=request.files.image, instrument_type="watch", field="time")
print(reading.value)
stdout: 11:16
